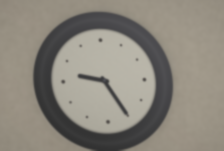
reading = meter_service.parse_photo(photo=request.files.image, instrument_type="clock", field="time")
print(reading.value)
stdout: 9:25
